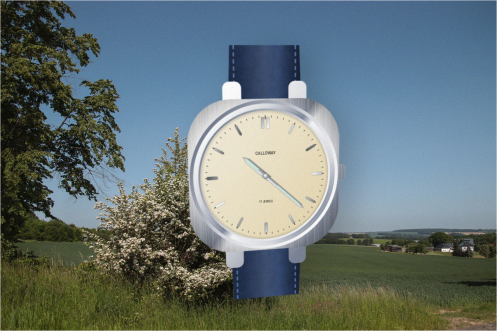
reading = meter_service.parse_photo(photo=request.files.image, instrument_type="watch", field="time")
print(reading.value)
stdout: 10:22
